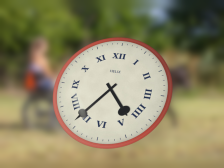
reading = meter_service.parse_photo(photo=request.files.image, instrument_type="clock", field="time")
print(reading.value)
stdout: 4:36
